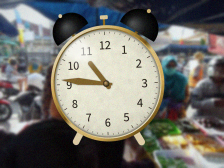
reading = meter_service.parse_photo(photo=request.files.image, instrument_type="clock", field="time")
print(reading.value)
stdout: 10:46
